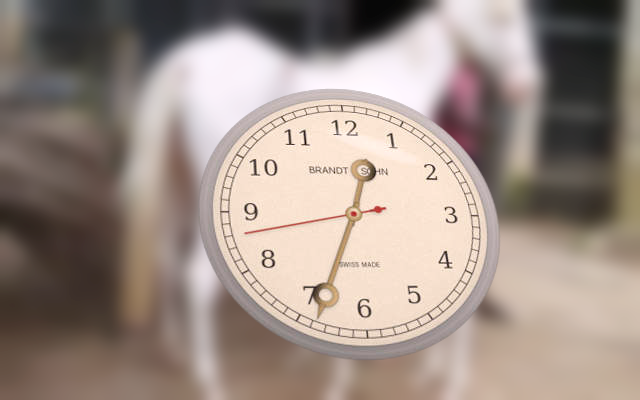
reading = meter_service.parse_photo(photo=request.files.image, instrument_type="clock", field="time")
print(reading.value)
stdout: 12:33:43
